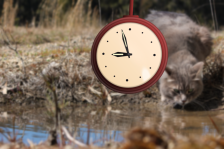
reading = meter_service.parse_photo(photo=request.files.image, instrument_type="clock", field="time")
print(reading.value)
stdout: 8:57
